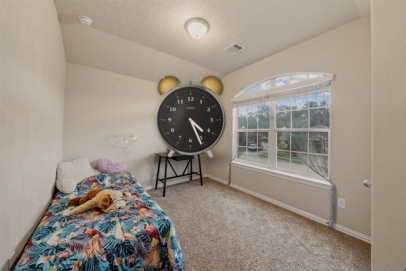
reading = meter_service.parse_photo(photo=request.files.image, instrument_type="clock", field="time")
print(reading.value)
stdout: 4:26
